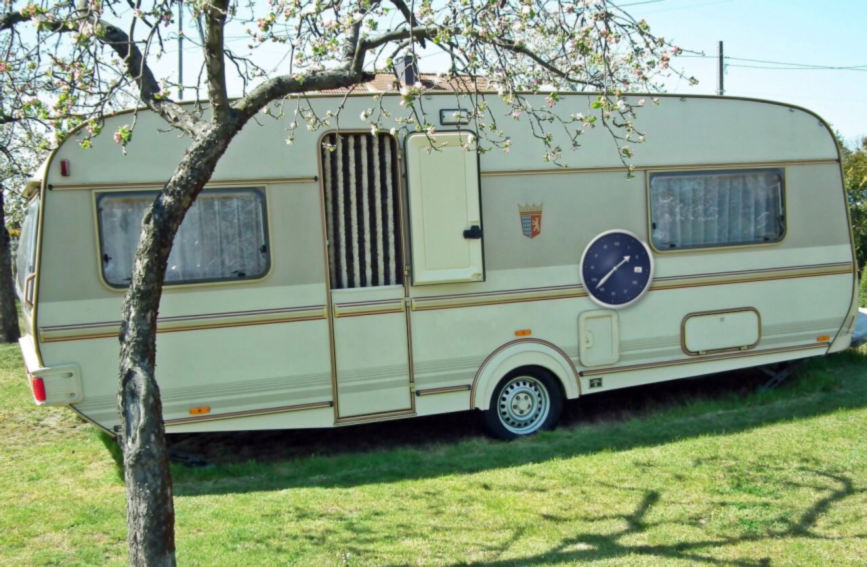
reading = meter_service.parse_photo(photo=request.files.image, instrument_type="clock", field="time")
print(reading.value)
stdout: 1:37
